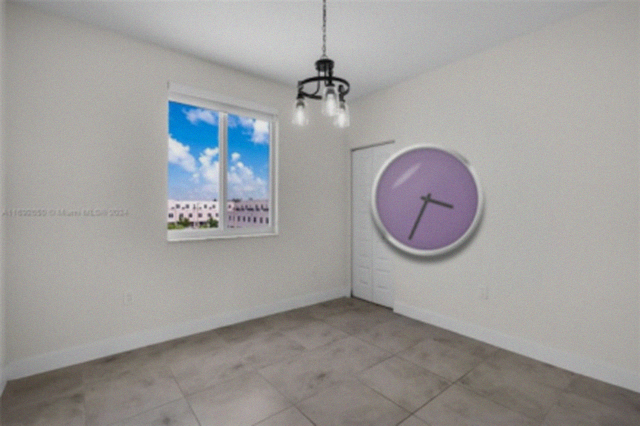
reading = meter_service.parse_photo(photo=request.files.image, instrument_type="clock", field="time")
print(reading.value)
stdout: 3:34
